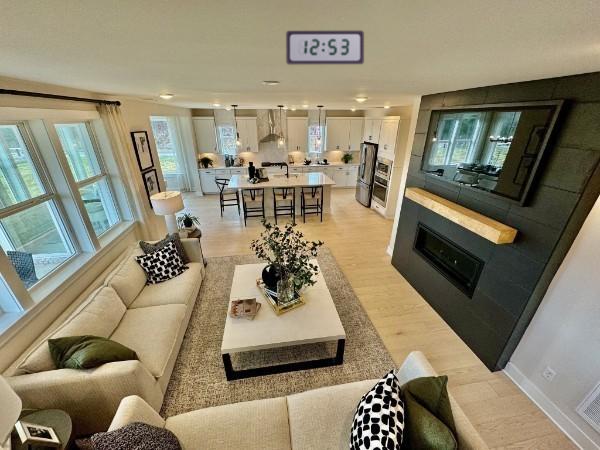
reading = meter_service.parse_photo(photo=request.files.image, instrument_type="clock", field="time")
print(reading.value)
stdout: 12:53
